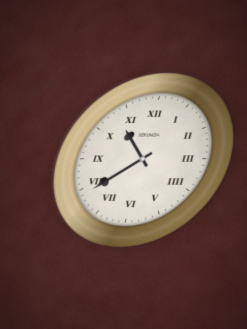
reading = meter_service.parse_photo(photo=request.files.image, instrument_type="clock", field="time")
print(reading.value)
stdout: 10:39
